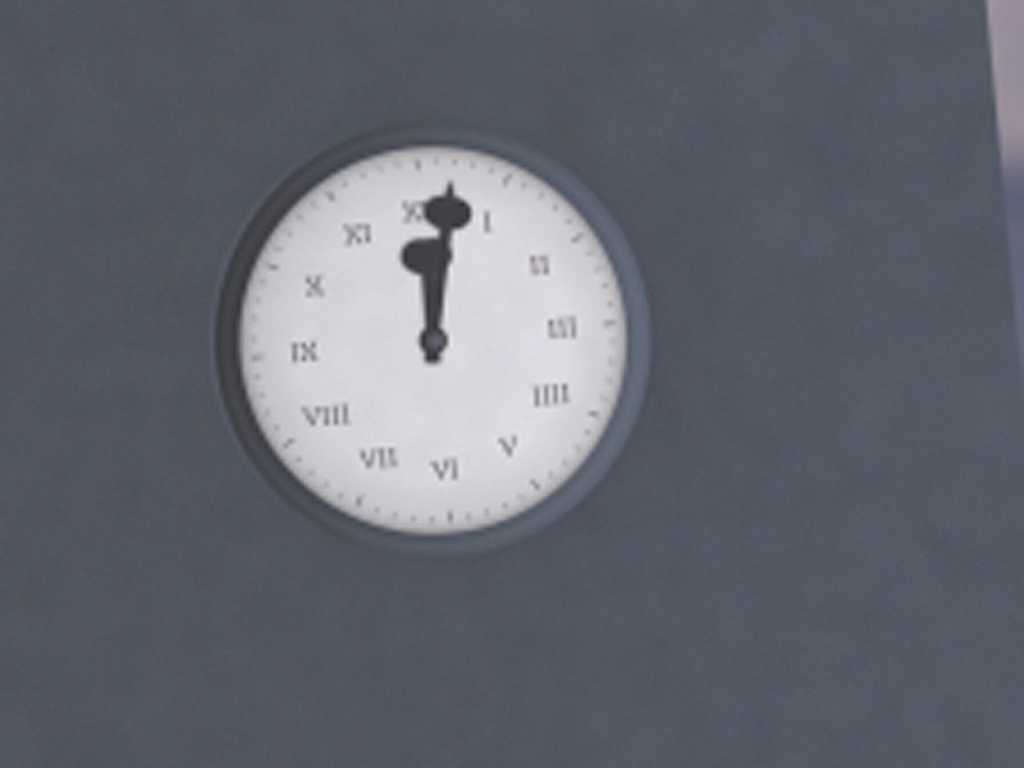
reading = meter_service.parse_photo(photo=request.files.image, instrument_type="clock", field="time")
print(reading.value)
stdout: 12:02
